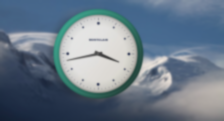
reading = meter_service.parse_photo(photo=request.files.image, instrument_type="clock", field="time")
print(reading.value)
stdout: 3:43
